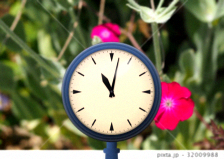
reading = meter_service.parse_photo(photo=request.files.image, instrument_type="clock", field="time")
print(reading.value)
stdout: 11:02
